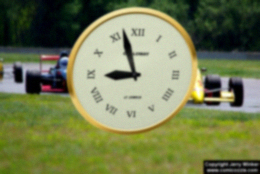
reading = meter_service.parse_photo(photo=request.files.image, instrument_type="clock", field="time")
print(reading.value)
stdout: 8:57
